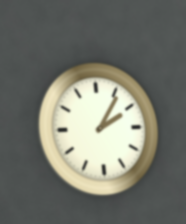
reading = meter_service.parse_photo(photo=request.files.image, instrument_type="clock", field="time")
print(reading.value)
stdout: 2:06
